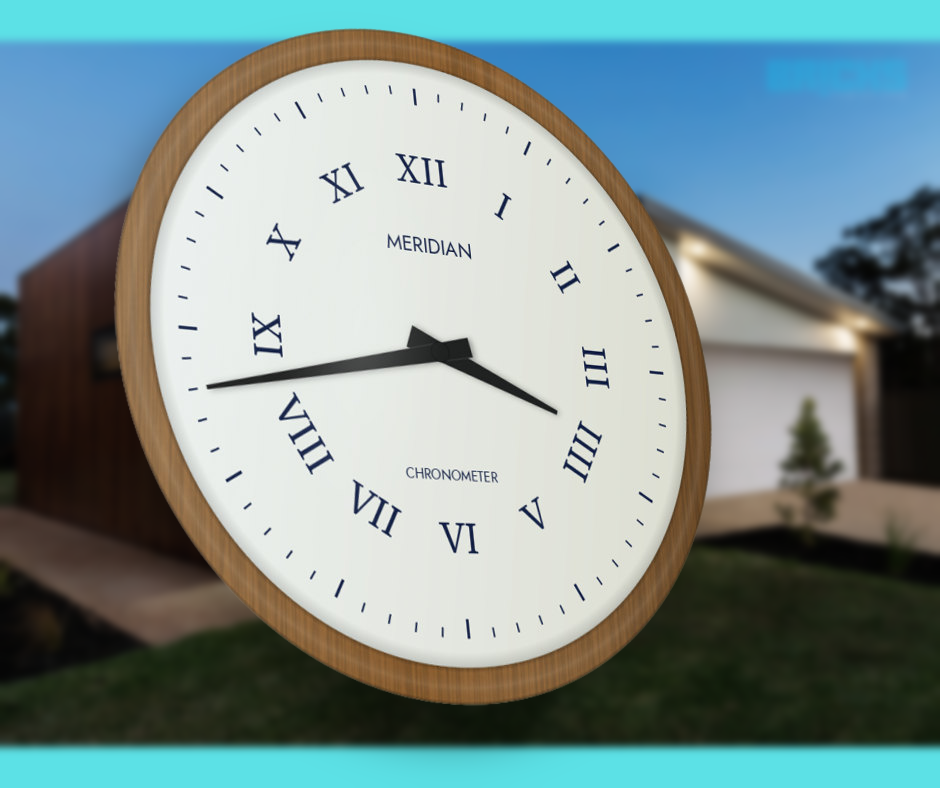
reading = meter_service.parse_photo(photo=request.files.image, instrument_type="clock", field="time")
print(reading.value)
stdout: 3:43
